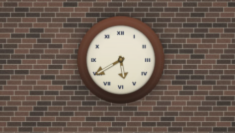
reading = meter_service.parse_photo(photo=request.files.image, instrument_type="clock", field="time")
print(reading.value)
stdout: 5:40
